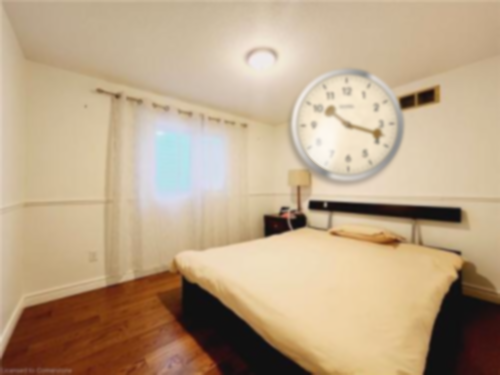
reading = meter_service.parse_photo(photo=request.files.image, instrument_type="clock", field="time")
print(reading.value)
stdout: 10:18
